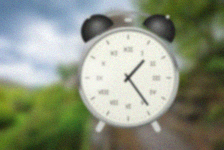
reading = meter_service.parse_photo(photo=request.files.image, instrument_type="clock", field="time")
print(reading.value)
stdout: 1:24
